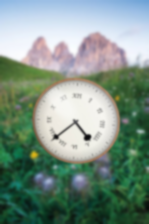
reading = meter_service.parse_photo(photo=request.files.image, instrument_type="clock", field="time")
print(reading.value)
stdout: 4:38
